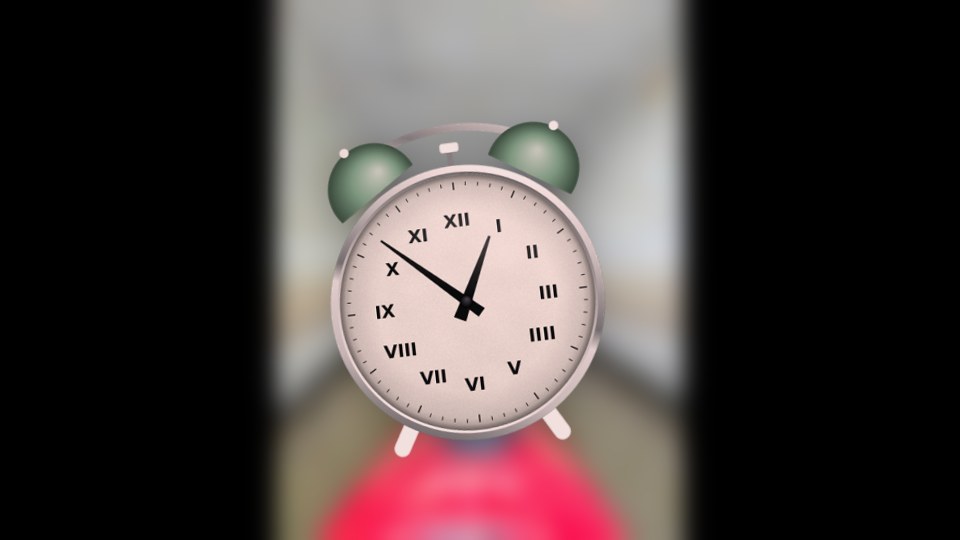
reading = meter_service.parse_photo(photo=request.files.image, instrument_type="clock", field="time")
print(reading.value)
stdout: 12:52
